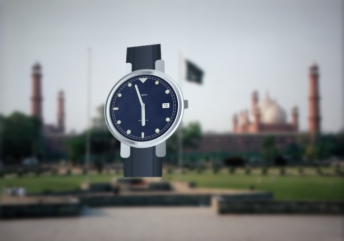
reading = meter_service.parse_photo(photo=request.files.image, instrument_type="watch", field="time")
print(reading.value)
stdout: 5:57
